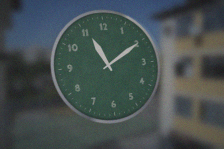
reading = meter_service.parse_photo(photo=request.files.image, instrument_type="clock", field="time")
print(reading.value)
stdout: 11:10
